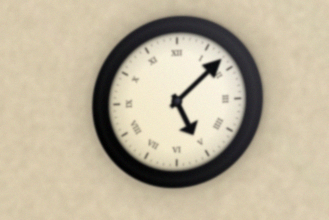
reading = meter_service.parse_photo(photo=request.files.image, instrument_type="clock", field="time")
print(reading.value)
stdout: 5:08
